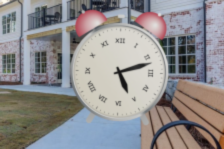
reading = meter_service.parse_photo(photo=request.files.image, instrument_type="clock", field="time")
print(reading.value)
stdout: 5:12
